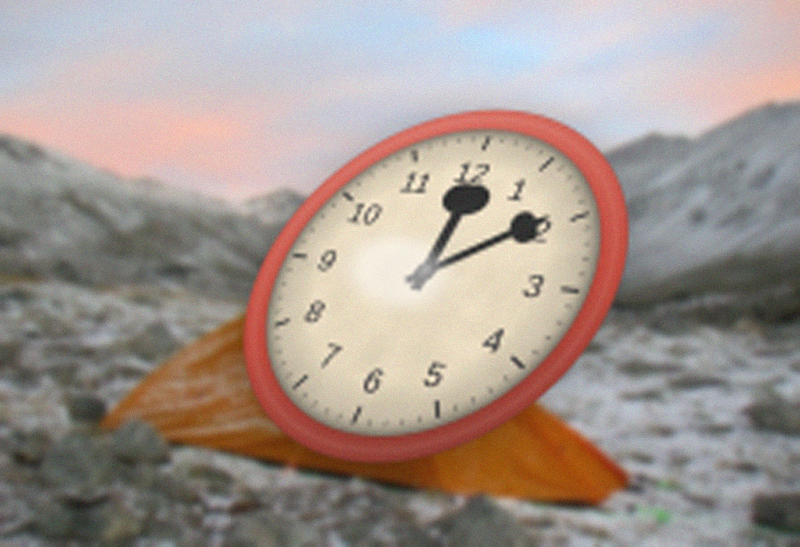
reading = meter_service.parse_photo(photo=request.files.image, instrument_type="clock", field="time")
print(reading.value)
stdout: 12:09
